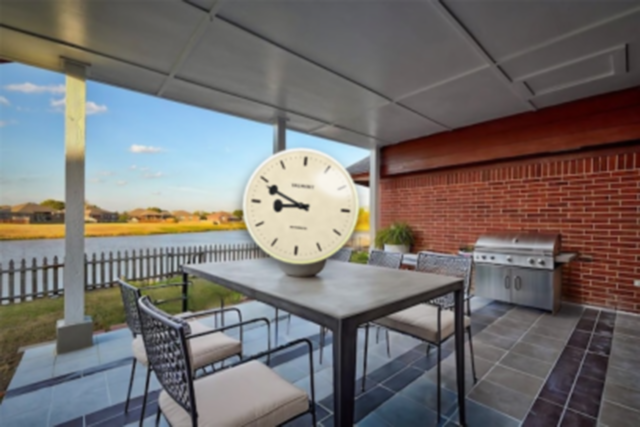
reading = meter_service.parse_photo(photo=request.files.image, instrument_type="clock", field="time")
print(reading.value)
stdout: 8:49
